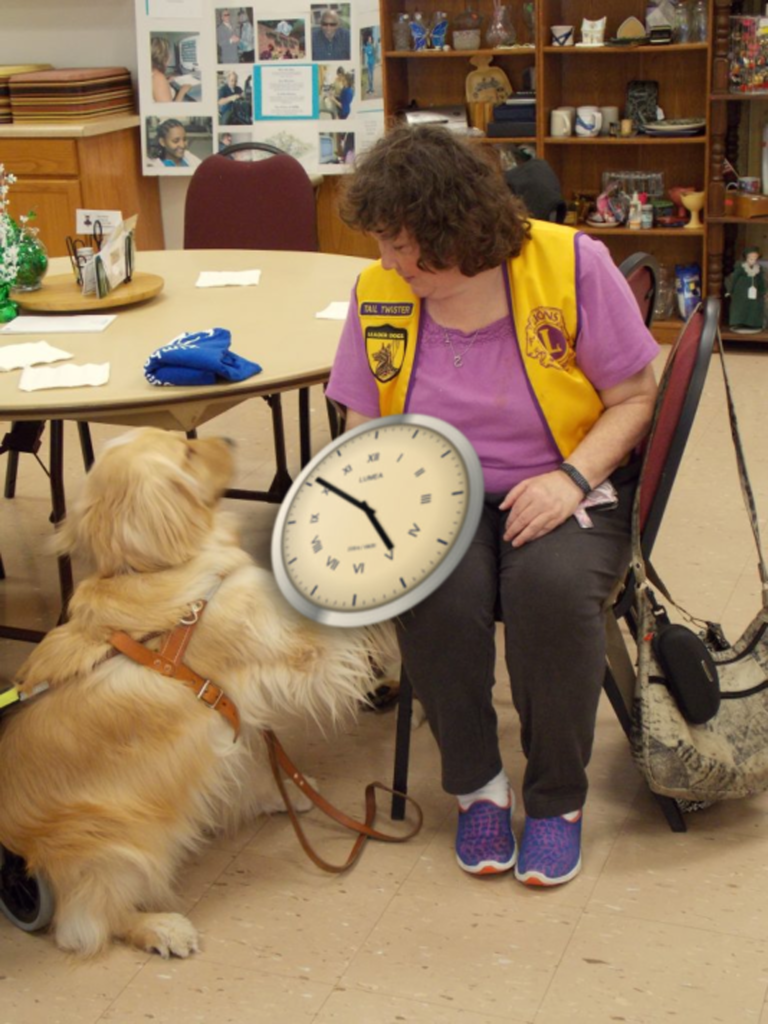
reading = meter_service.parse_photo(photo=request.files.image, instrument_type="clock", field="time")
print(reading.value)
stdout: 4:51
